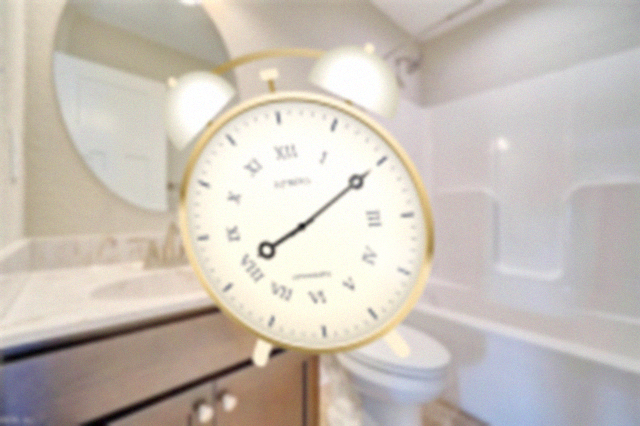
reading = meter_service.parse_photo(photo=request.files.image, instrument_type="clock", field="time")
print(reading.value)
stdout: 8:10
